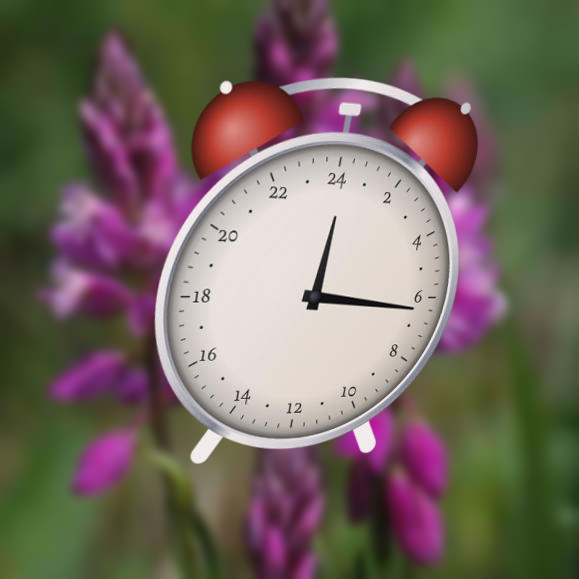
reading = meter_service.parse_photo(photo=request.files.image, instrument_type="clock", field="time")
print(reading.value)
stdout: 0:16
